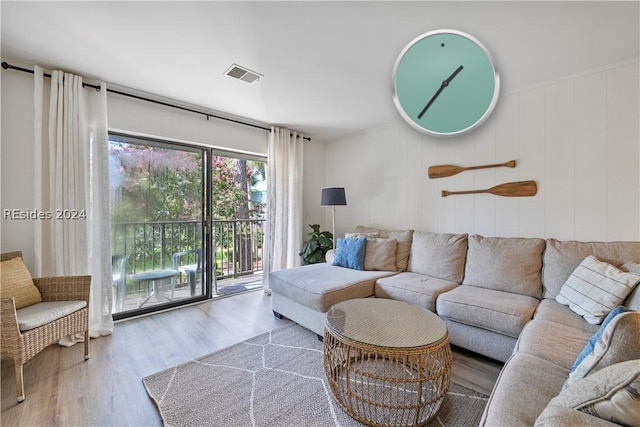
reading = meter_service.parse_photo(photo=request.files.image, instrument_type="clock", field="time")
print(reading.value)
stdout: 1:37
